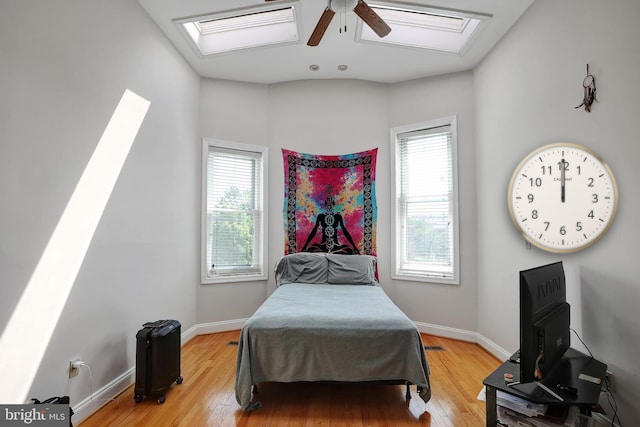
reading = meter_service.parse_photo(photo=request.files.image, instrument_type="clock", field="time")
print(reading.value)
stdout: 12:00
